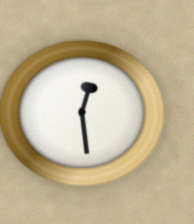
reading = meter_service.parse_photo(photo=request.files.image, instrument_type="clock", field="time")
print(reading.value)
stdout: 12:29
